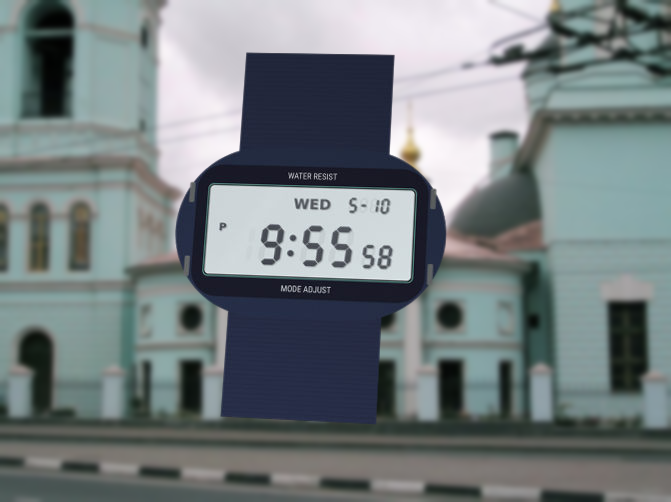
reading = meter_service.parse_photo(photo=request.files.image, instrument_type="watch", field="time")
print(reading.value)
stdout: 9:55:58
